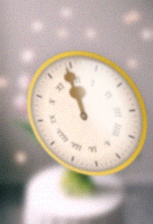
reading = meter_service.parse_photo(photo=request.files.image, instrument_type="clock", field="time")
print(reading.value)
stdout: 11:59
